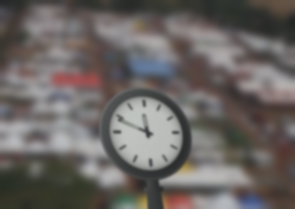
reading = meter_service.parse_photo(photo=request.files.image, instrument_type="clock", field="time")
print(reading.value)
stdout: 11:49
